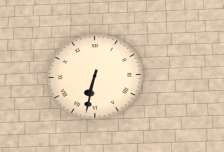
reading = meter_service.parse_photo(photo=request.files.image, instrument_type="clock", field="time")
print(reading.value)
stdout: 6:32
